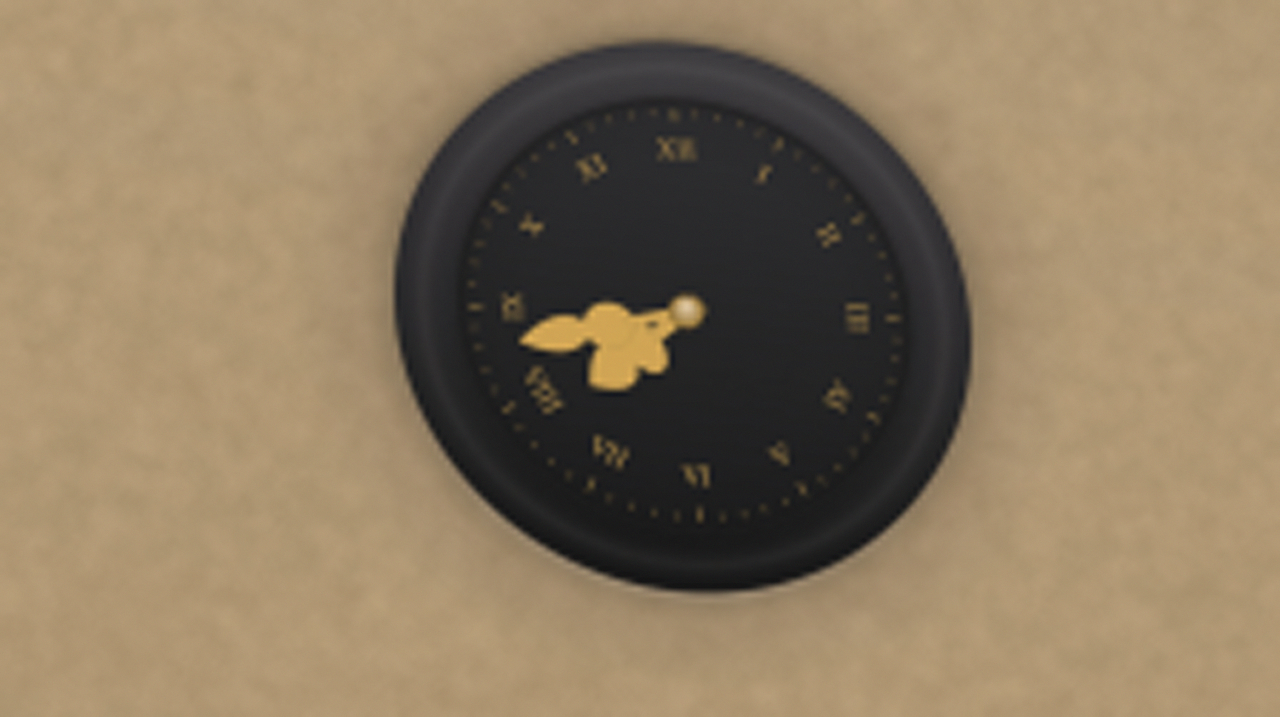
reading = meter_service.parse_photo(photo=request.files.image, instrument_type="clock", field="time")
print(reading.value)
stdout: 7:43
